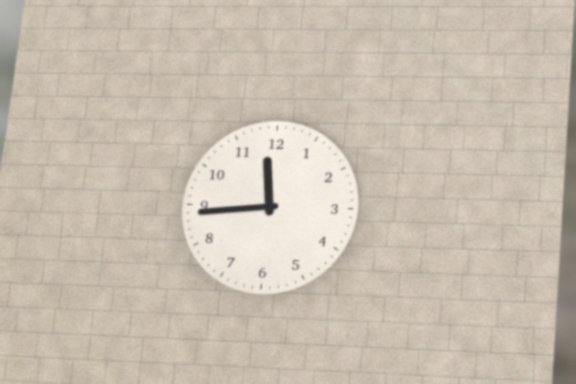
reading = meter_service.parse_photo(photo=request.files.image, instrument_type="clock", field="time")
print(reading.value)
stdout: 11:44
